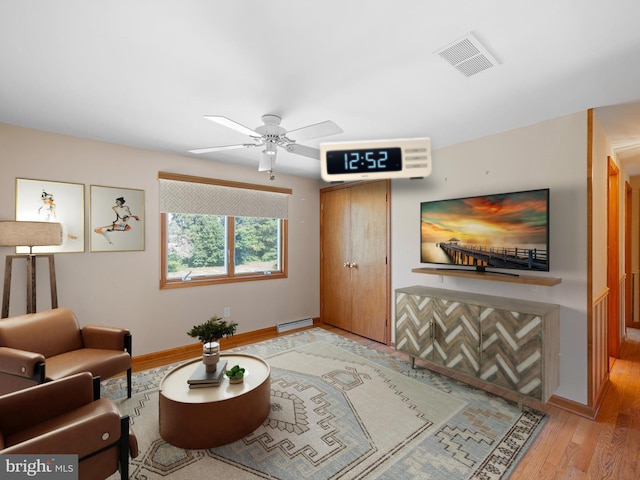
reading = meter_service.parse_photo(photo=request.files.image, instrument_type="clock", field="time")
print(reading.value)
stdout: 12:52
